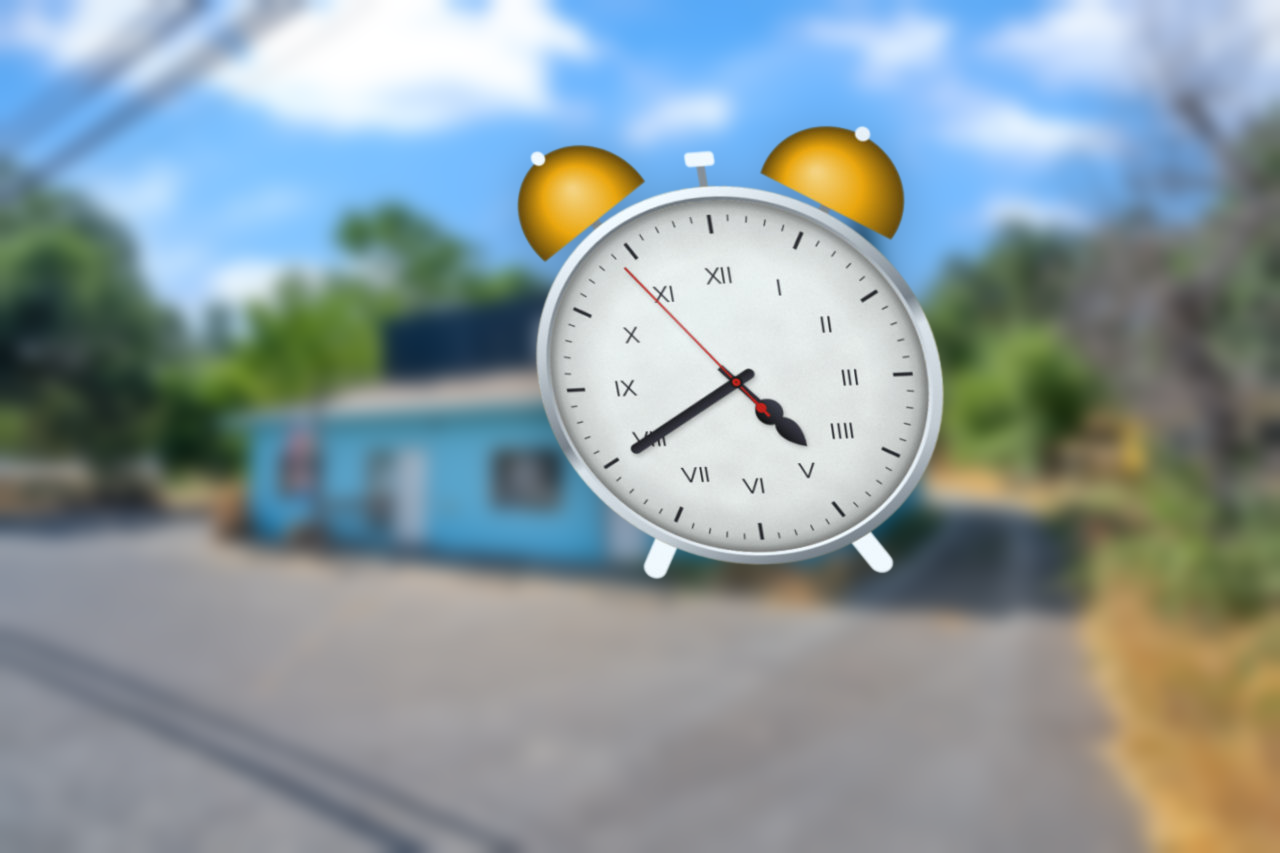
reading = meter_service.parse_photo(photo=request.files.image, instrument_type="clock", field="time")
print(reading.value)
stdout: 4:39:54
